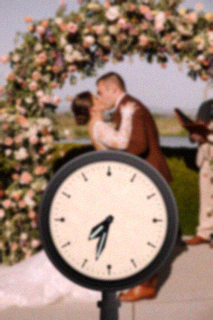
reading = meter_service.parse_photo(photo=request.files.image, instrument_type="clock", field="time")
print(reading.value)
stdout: 7:33
